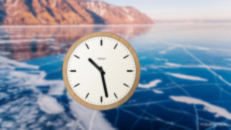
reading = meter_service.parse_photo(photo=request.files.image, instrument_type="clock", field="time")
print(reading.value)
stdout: 10:28
